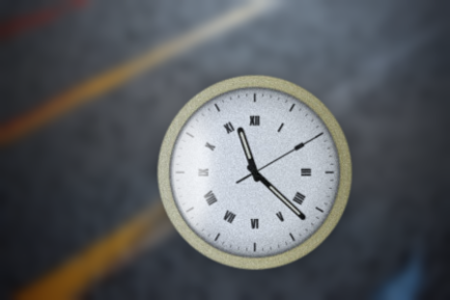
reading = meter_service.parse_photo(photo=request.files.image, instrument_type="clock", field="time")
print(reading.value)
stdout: 11:22:10
